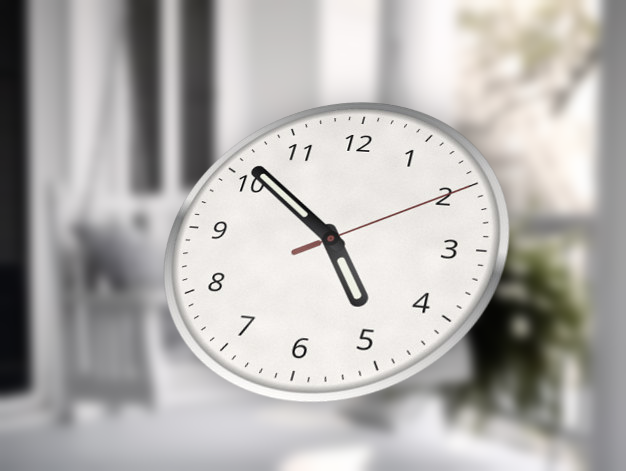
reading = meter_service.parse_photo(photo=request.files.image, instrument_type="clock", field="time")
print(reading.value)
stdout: 4:51:10
